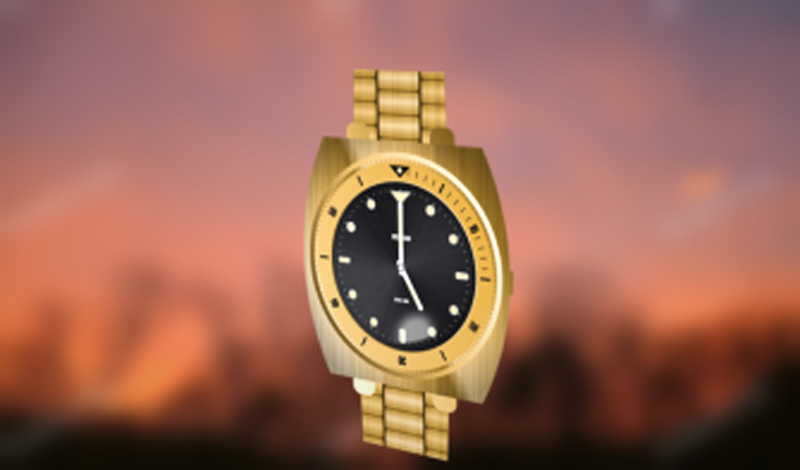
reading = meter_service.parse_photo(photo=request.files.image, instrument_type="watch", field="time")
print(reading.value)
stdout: 5:00
